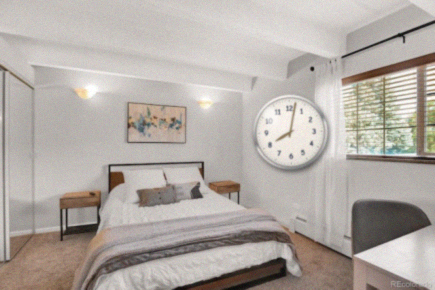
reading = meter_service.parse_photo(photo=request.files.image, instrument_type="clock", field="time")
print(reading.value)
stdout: 8:02
